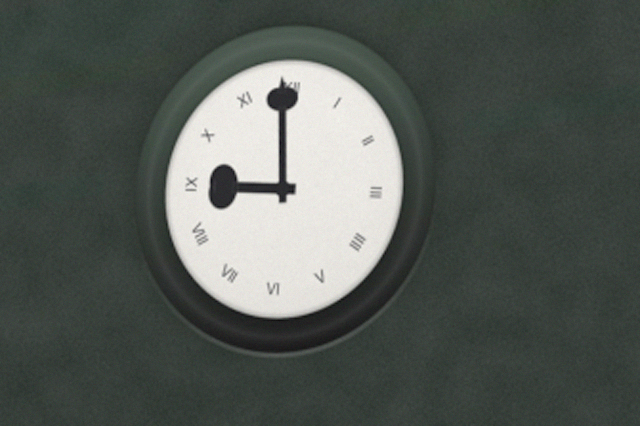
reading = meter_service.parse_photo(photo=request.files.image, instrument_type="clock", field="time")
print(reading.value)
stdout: 8:59
